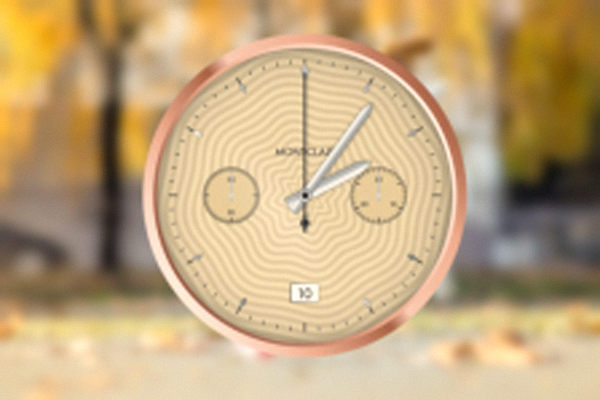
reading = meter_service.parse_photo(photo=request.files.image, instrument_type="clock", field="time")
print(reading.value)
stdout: 2:06
